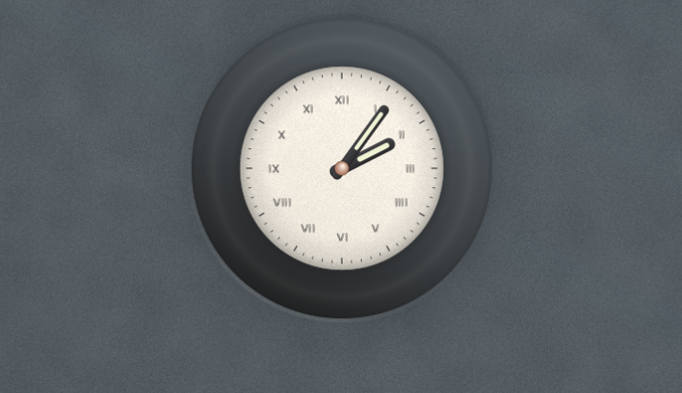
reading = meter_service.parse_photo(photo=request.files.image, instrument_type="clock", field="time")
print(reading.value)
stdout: 2:06
